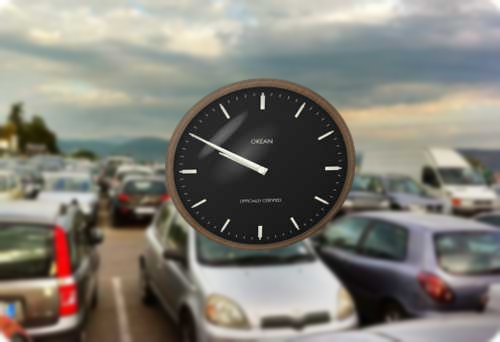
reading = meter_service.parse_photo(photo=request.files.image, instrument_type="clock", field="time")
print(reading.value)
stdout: 9:50
